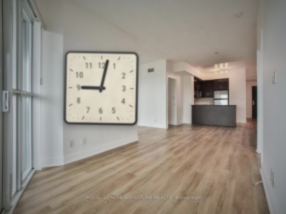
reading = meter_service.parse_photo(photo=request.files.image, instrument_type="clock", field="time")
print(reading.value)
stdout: 9:02
